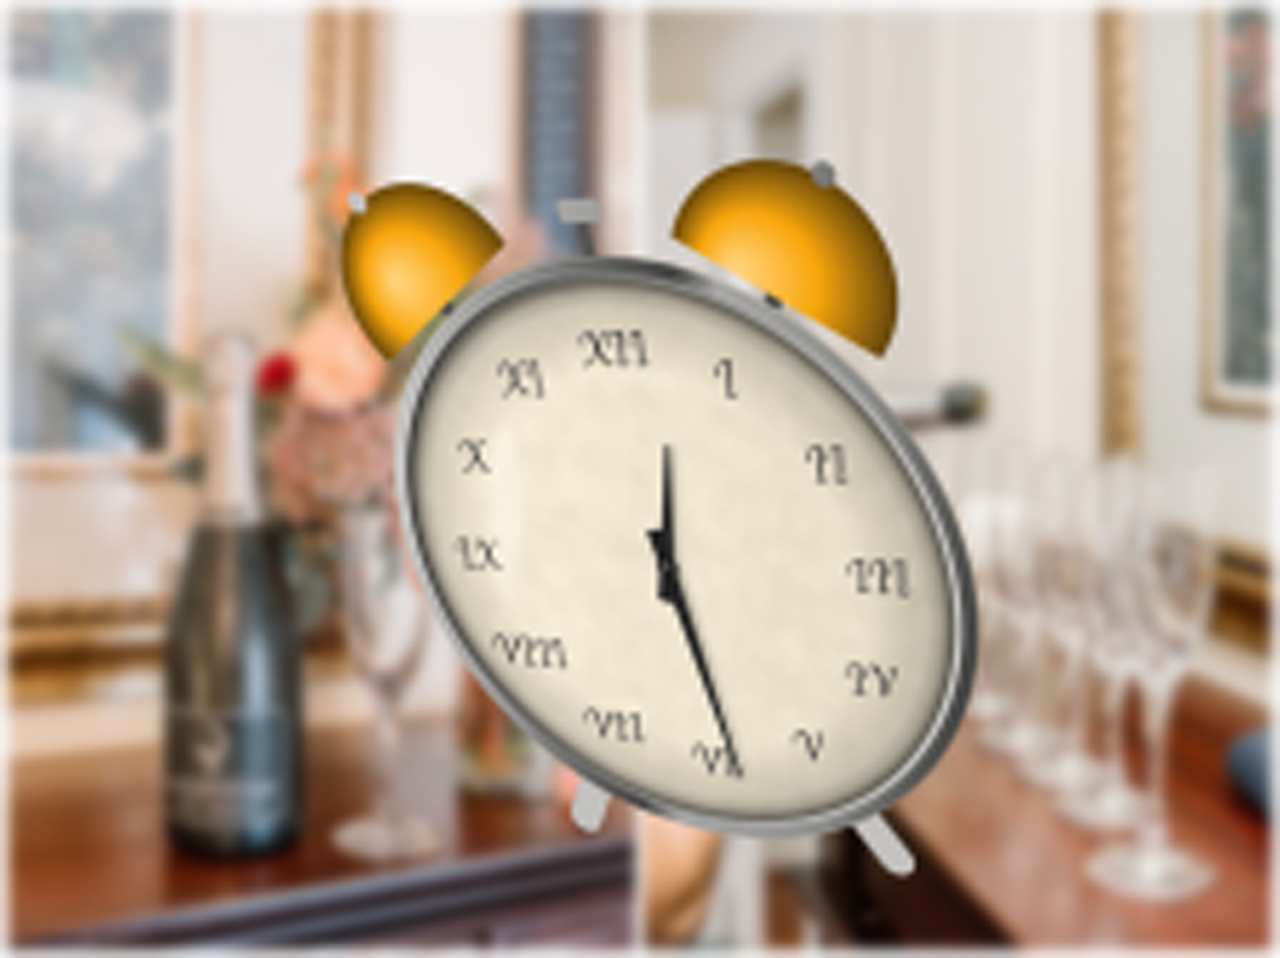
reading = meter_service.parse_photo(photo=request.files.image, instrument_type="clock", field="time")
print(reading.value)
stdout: 12:29
